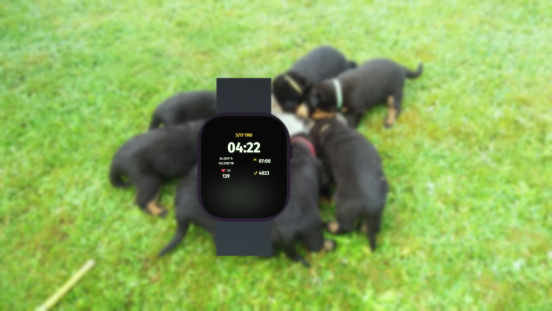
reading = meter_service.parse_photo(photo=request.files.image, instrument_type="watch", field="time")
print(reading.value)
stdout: 4:22
